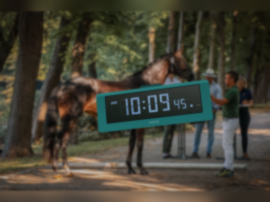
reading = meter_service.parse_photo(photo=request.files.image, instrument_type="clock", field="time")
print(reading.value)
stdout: 10:09:45
